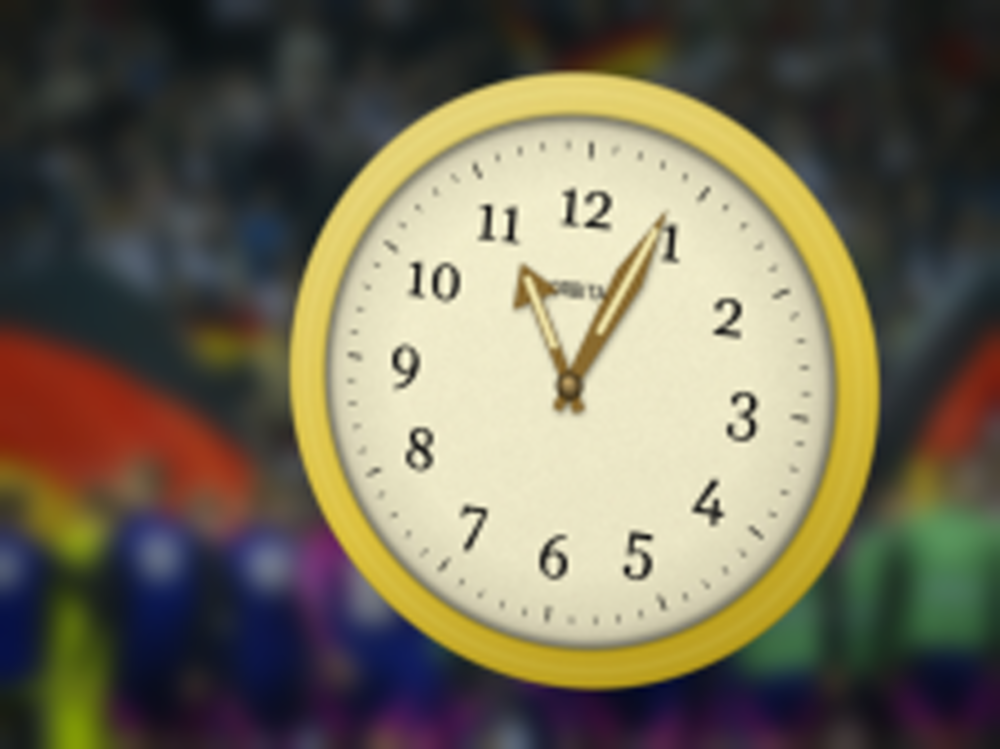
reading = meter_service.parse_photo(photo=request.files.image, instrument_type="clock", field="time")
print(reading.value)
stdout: 11:04
